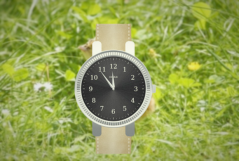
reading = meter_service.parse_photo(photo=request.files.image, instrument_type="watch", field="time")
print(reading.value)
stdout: 11:54
